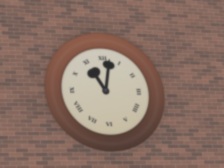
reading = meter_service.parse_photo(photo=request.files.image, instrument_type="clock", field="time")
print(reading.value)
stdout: 11:02
